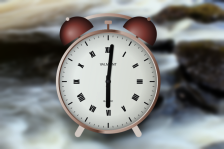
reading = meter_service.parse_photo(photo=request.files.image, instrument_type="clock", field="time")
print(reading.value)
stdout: 6:01
